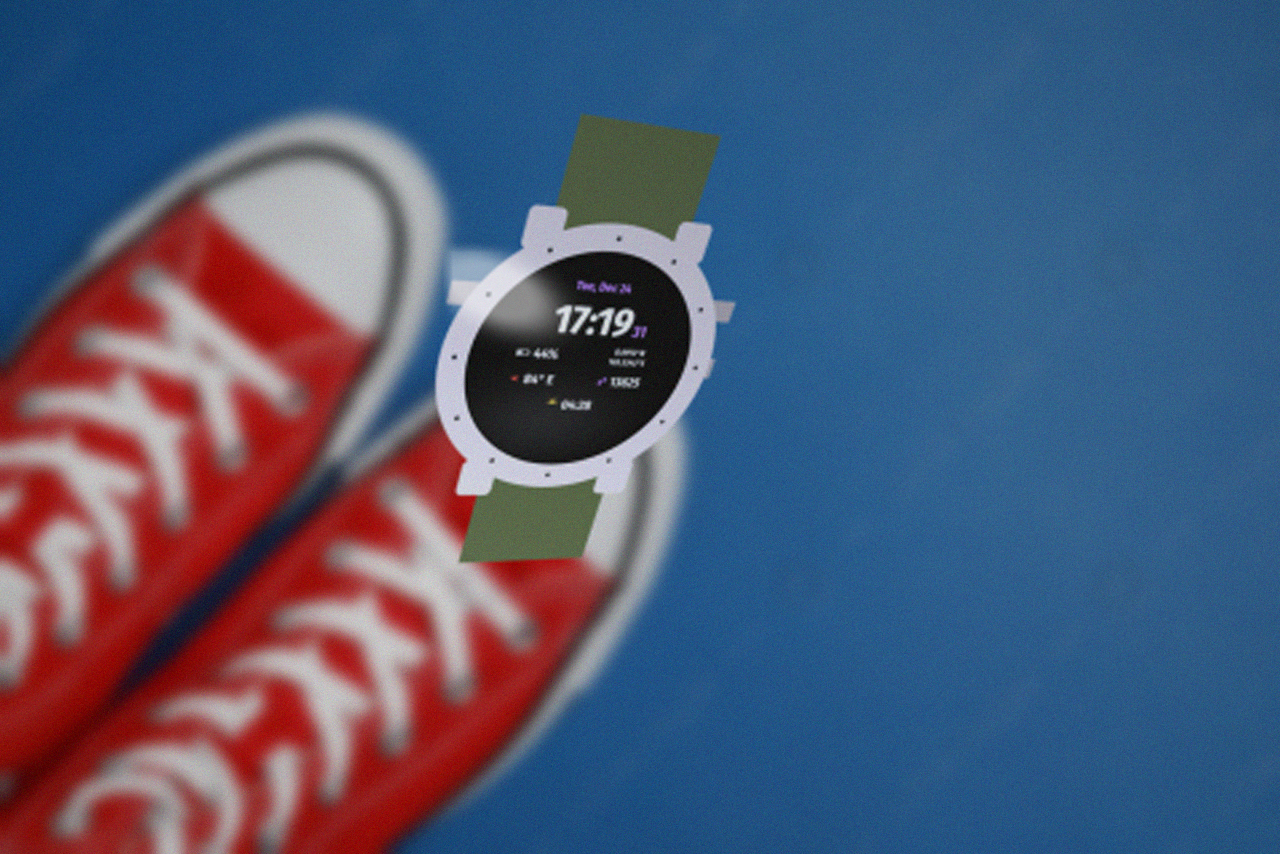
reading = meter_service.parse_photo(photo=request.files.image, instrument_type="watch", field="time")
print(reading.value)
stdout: 17:19
